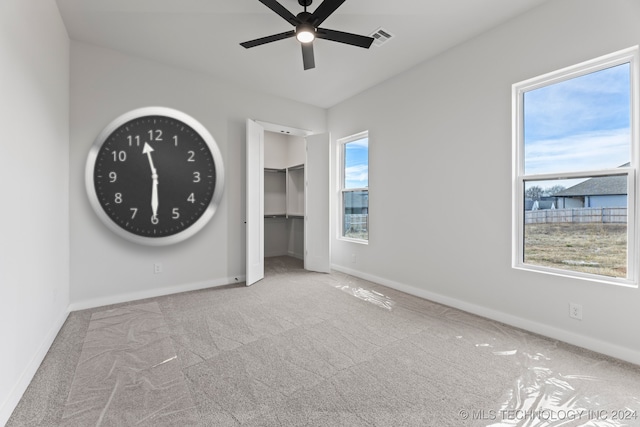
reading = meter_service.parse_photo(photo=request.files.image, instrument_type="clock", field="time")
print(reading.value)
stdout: 11:30
